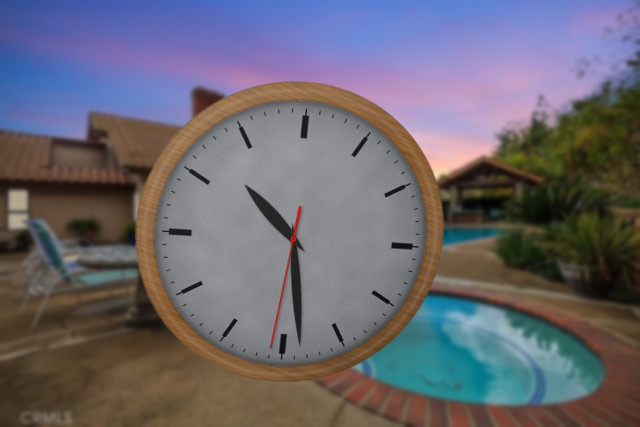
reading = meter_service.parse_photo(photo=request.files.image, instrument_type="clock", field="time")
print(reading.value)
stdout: 10:28:31
